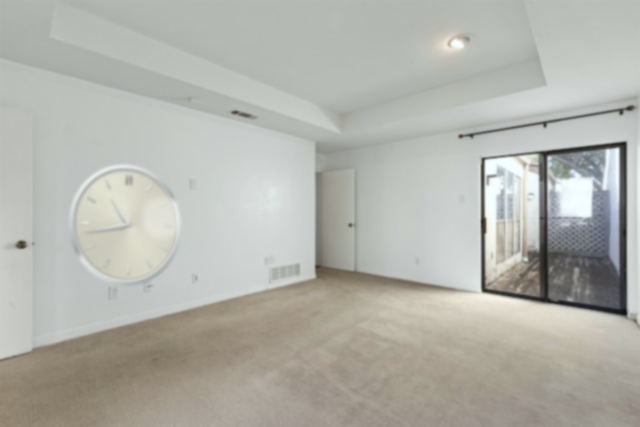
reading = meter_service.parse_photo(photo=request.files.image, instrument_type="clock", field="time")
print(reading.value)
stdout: 10:43
